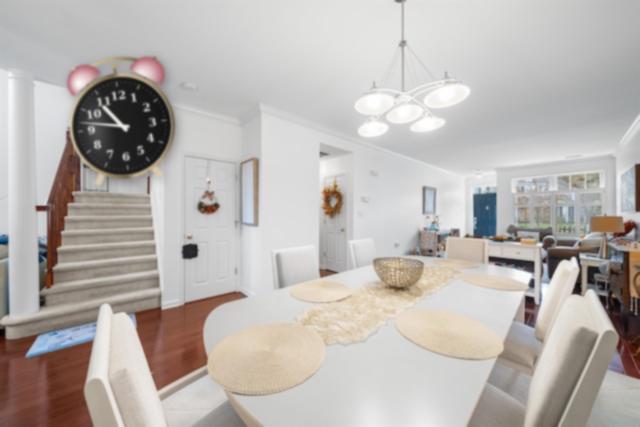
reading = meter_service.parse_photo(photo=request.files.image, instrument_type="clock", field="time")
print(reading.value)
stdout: 10:47
